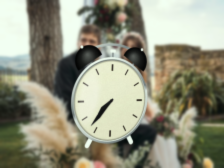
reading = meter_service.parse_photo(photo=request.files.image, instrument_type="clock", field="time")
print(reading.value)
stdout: 7:37
